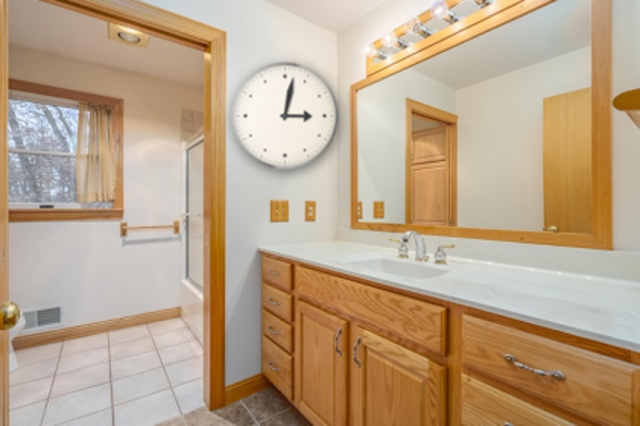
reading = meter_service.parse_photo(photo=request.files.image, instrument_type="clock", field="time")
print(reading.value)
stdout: 3:02
